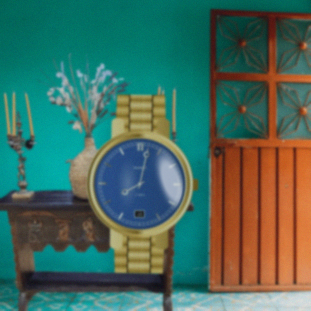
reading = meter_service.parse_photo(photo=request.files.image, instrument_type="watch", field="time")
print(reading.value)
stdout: 8:02
